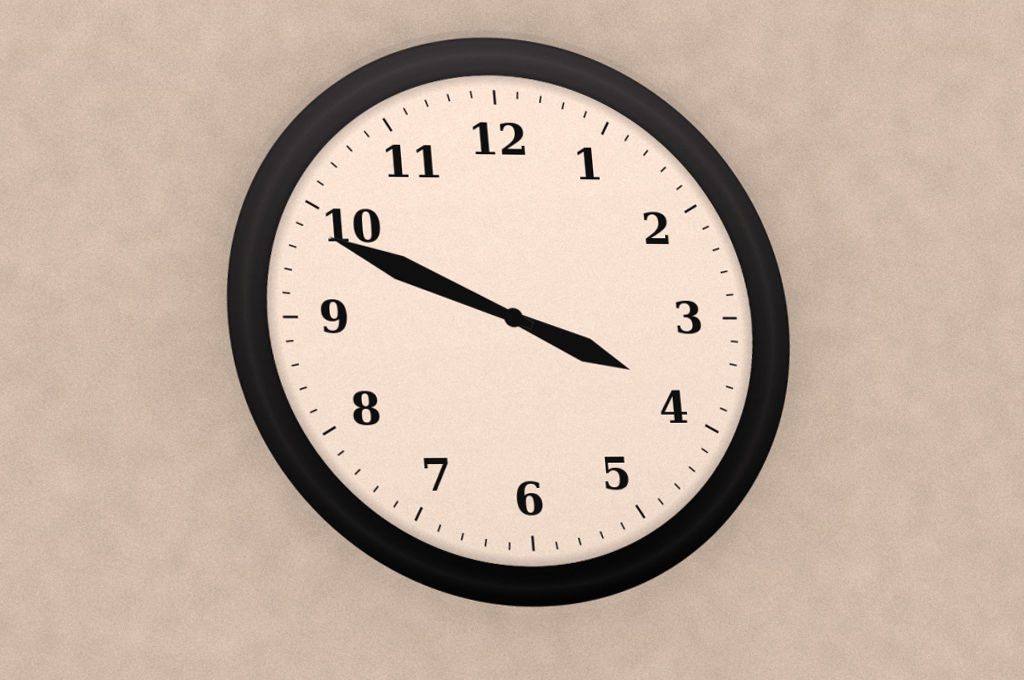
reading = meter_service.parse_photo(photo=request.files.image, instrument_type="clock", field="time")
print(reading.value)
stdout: 3:49
